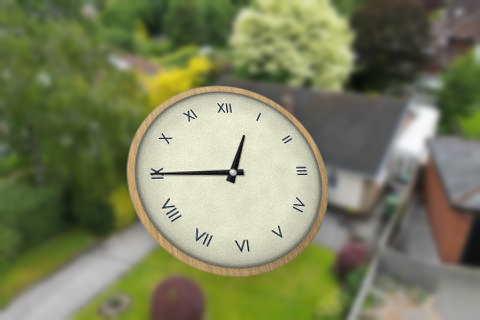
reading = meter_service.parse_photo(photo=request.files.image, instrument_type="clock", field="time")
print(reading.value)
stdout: 12:45
